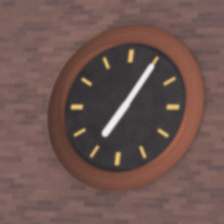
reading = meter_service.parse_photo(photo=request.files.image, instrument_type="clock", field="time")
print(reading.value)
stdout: 7:05
